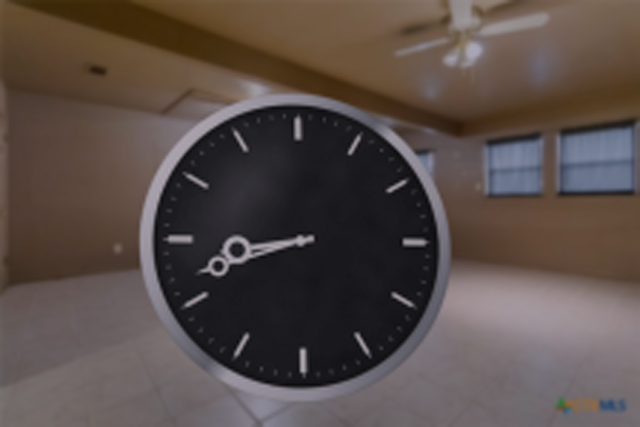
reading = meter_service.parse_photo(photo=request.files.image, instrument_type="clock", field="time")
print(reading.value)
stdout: 8:42
